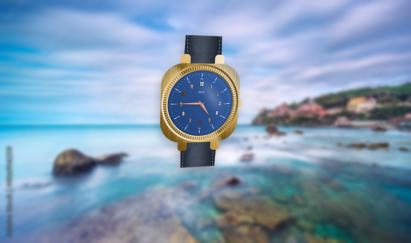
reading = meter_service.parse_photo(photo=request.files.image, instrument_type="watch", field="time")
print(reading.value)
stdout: 4:45
